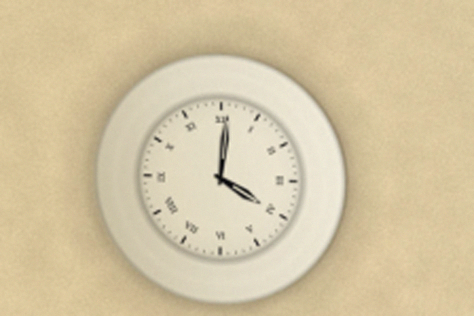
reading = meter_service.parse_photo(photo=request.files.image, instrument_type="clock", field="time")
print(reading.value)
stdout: 4:01
